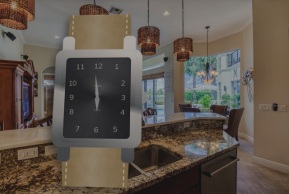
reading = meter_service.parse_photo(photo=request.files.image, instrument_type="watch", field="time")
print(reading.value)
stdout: 5:59
